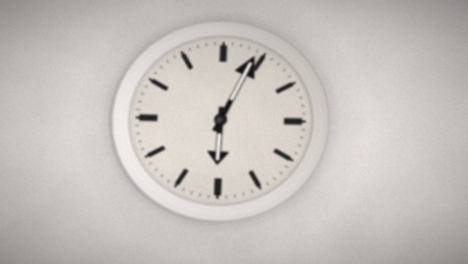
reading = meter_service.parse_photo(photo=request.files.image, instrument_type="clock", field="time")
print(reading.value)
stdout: 6:04
